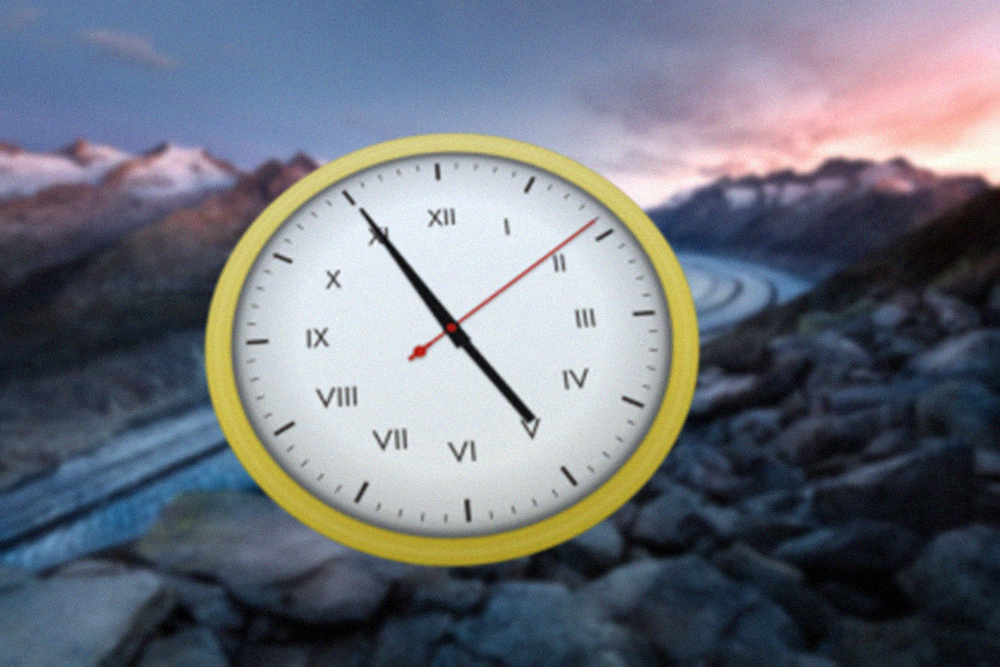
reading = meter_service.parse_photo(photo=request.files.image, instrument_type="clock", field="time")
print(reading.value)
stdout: 4:55:09
